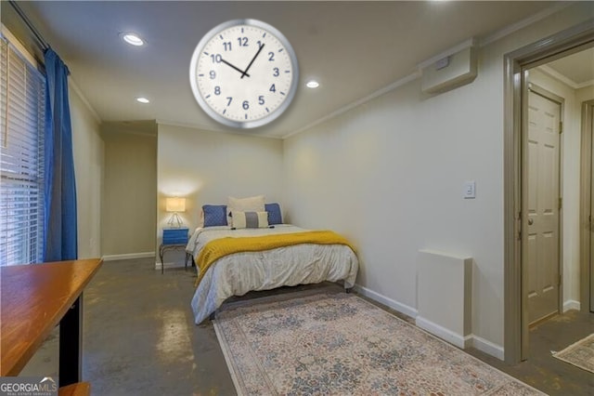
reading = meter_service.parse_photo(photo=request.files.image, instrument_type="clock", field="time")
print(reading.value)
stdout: 10:06
